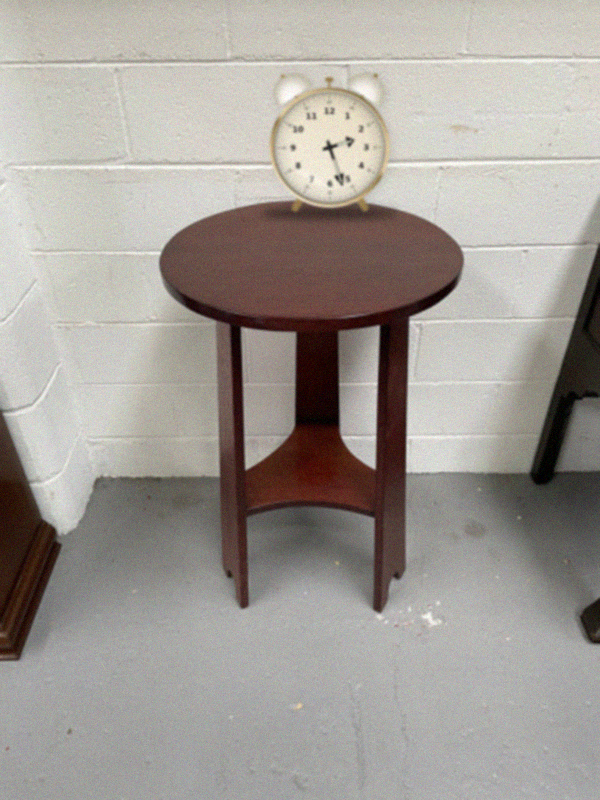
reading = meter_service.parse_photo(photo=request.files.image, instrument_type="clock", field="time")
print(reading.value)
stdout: 2:27
